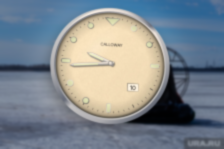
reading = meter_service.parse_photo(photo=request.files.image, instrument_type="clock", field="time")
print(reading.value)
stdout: 9:44
